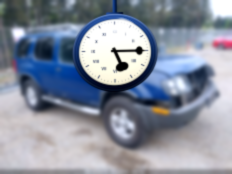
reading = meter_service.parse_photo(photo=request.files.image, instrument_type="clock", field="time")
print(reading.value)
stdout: 5:15
